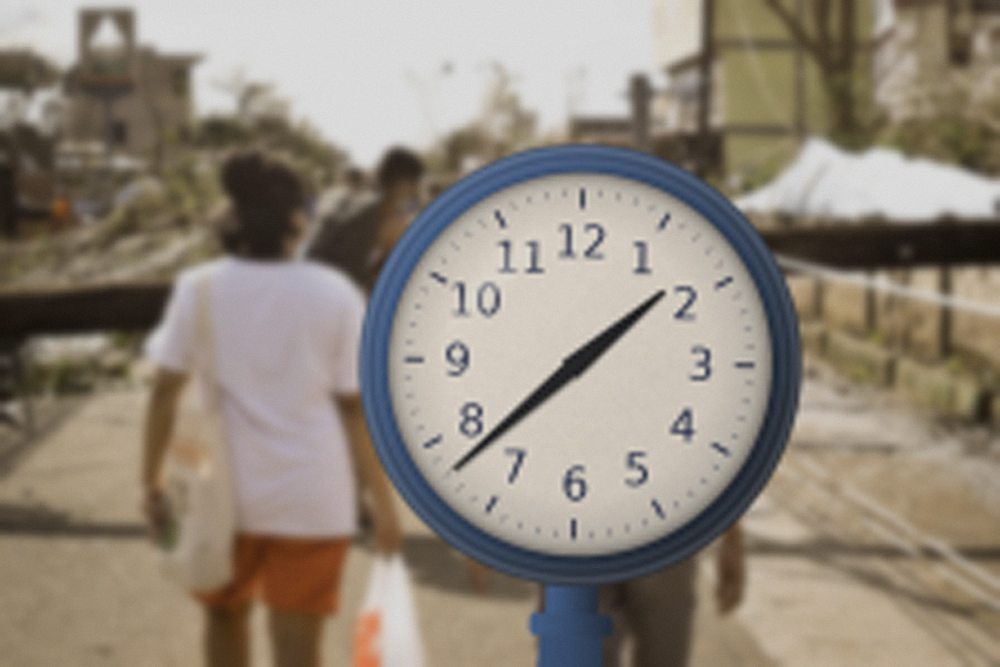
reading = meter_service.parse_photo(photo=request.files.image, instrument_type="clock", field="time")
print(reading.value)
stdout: 1:38
